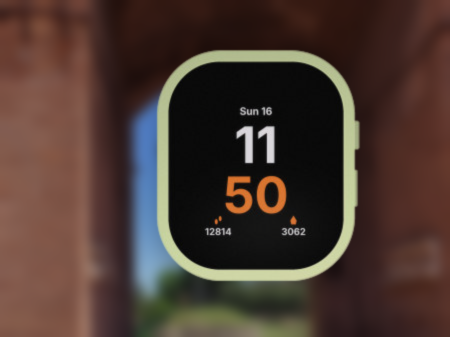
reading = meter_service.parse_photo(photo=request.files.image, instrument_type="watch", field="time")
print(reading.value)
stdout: 11:50
